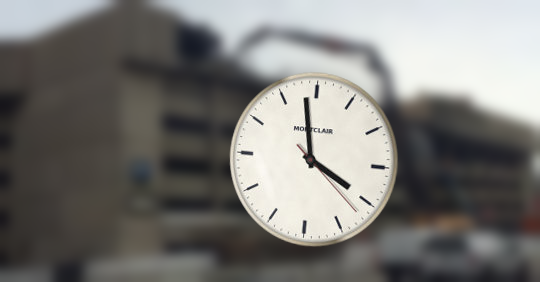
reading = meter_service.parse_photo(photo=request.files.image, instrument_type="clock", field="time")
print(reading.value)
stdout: 3:58:22
